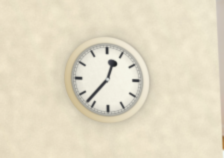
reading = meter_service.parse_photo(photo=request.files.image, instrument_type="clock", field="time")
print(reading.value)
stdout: 12:37
